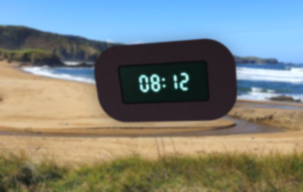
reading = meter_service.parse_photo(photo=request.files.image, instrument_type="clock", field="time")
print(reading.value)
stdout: 8:12
